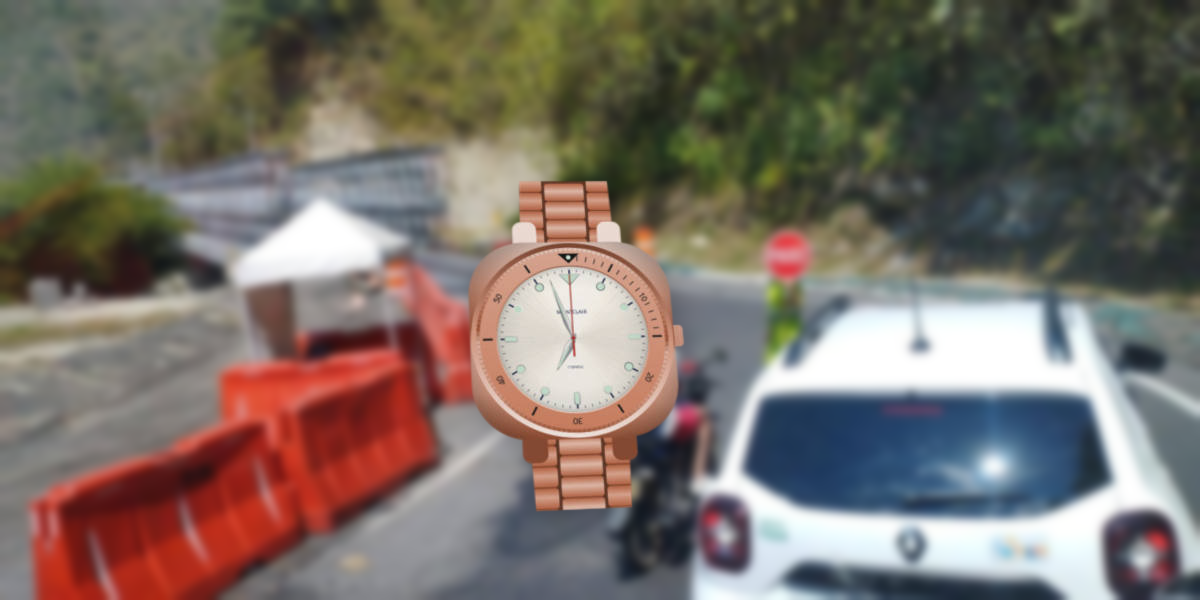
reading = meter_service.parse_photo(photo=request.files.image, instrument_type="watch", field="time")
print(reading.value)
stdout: 6:57:00
